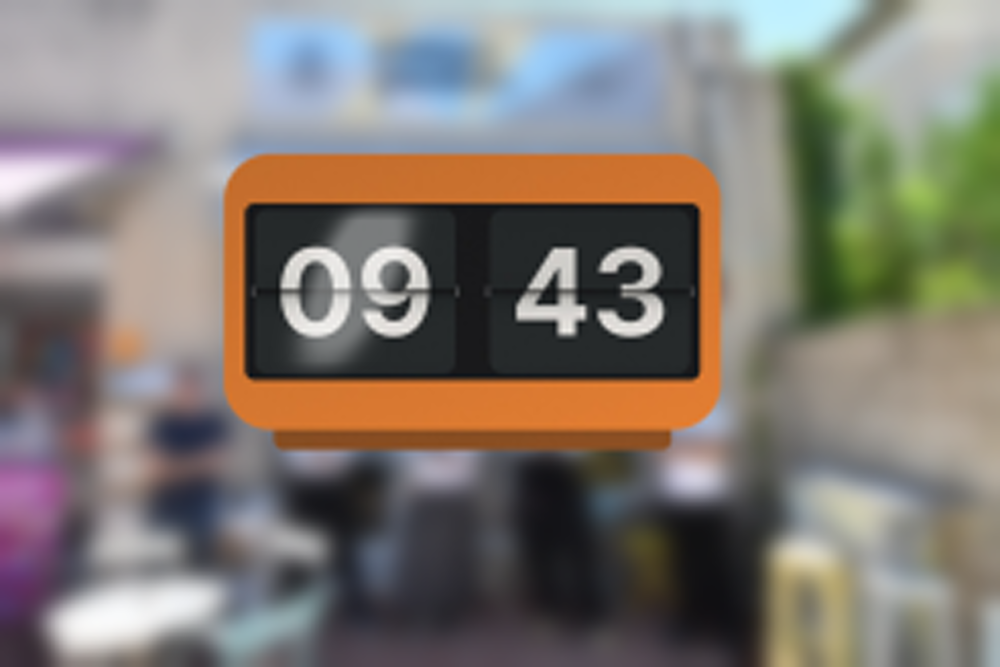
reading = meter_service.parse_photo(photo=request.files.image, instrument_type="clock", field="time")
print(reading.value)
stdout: 9:43
